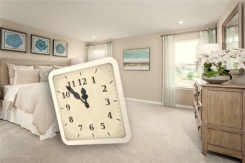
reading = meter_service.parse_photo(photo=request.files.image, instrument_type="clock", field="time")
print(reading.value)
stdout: 11:53
